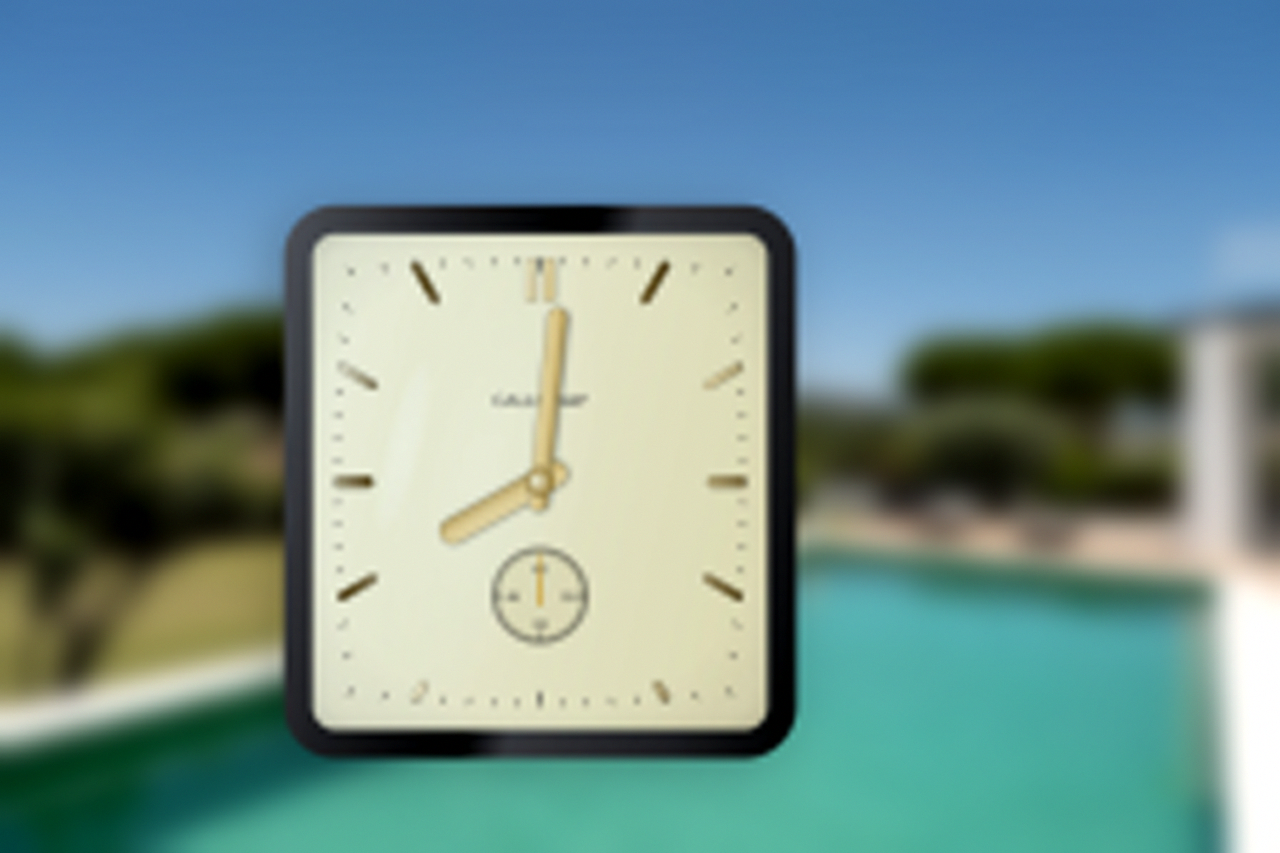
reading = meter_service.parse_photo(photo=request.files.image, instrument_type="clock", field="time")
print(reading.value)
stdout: 8:01
